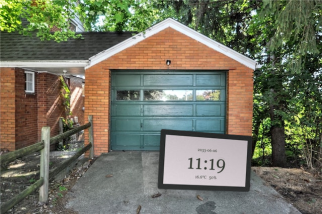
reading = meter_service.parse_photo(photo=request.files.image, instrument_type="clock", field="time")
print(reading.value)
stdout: 11:19
